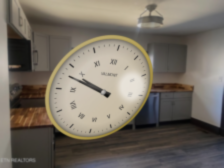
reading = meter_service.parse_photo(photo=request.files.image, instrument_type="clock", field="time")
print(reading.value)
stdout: 9:48
